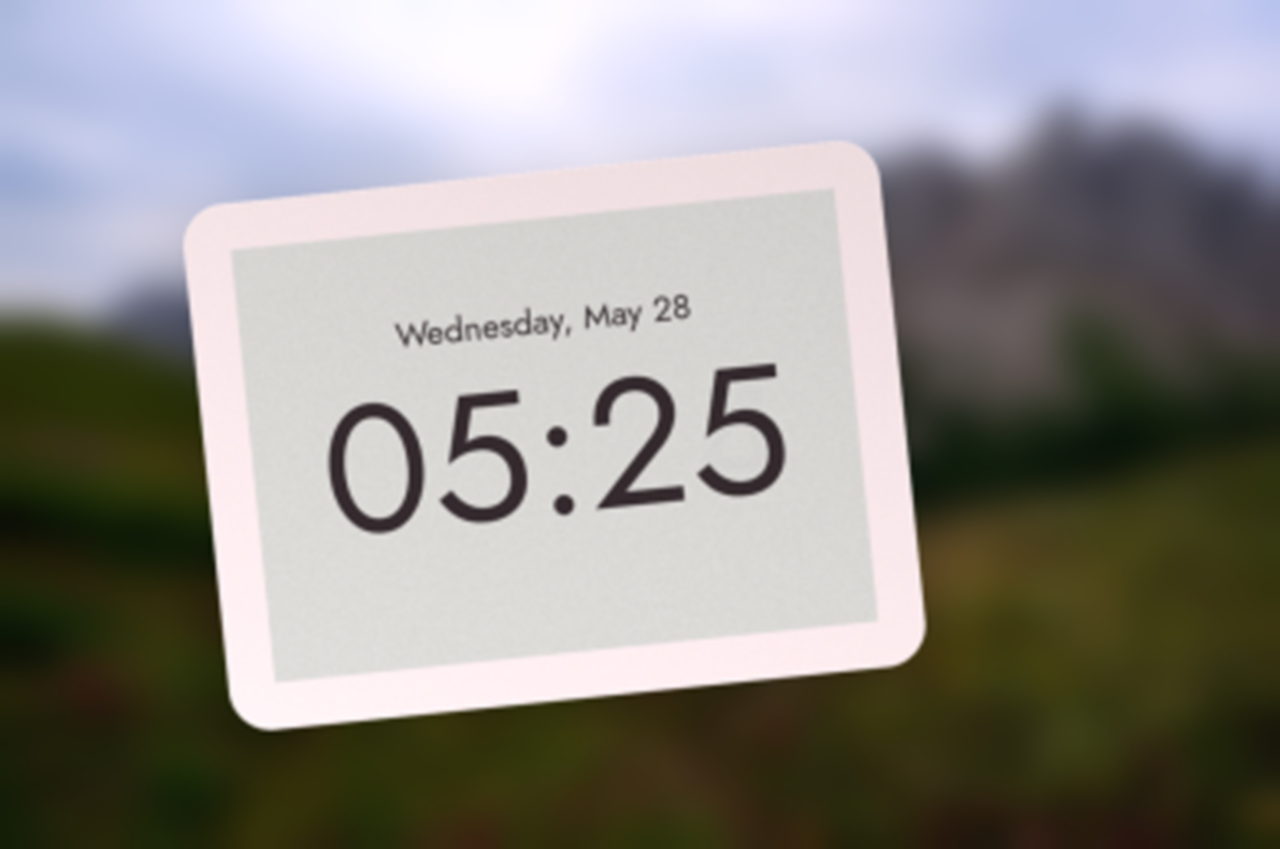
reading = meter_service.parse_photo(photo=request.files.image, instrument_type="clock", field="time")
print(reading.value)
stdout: 5:25
